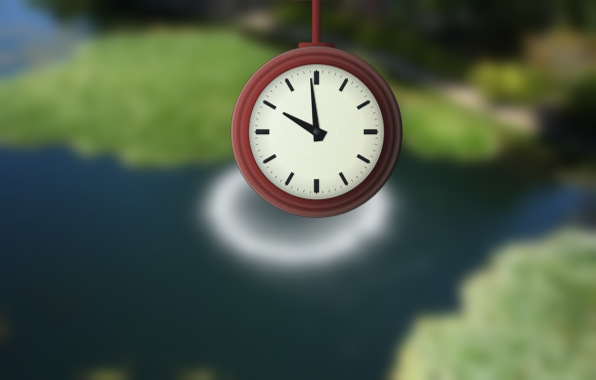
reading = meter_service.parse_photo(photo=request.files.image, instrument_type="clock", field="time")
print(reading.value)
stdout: 9:59
